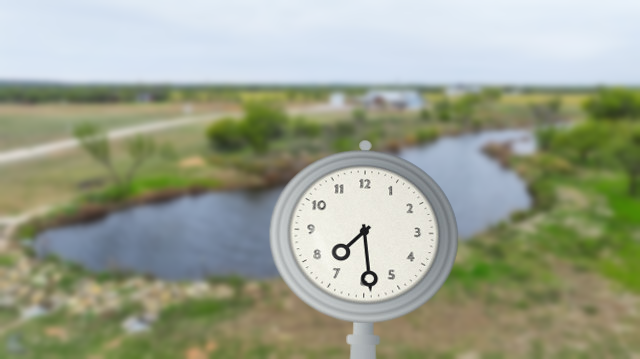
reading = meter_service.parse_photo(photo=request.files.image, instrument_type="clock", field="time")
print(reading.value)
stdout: 7:29
